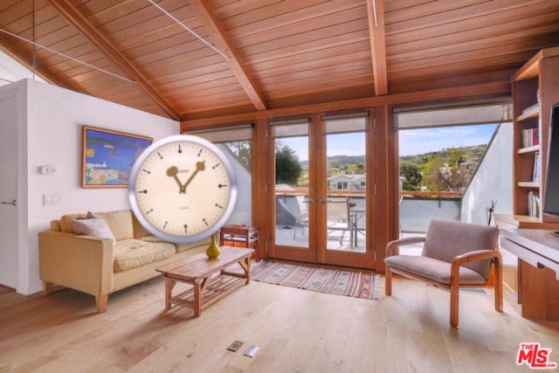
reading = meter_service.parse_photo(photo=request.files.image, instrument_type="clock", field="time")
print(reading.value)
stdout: 11:07
